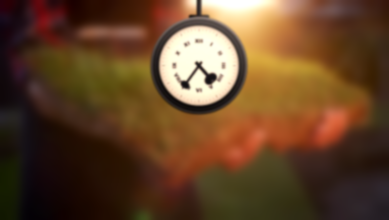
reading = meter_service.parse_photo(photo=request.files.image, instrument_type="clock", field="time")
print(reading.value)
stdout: 4:36
